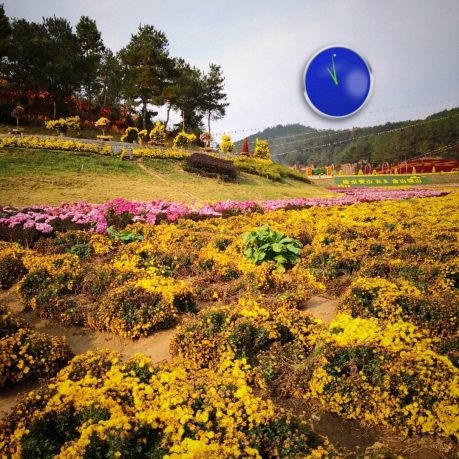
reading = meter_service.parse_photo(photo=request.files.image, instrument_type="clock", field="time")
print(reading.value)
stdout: 10:59
